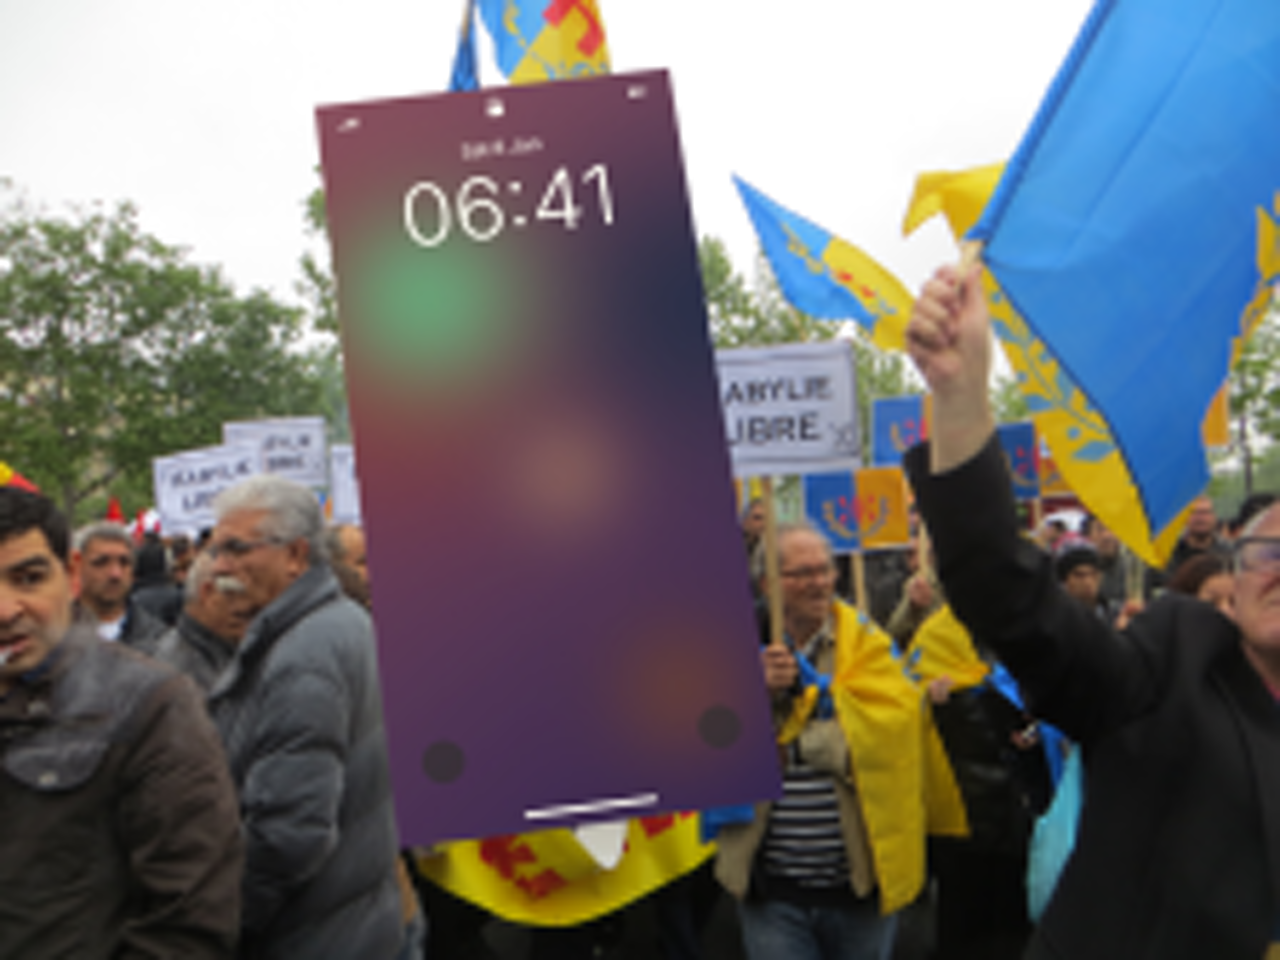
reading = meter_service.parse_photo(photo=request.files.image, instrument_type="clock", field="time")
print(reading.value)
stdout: 6:41
